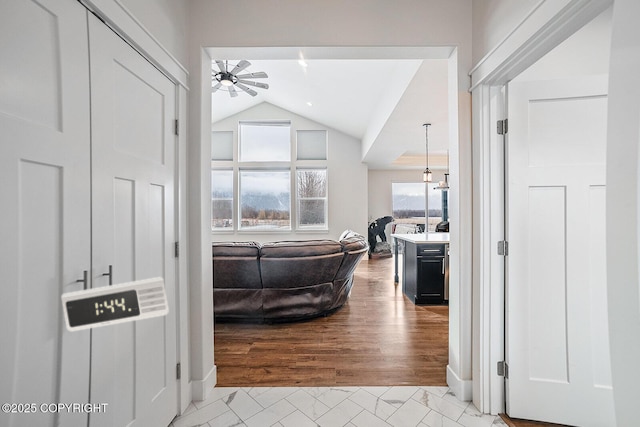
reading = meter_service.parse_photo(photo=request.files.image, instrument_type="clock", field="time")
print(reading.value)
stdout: 1:44
